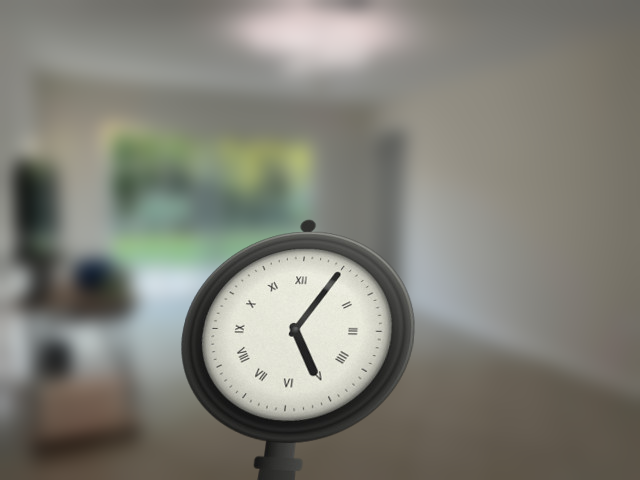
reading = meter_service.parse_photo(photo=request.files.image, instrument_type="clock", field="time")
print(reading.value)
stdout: 5:05
